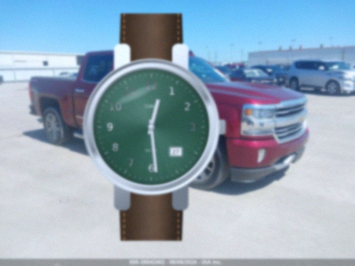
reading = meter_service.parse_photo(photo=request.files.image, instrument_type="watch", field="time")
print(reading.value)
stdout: 12:29
